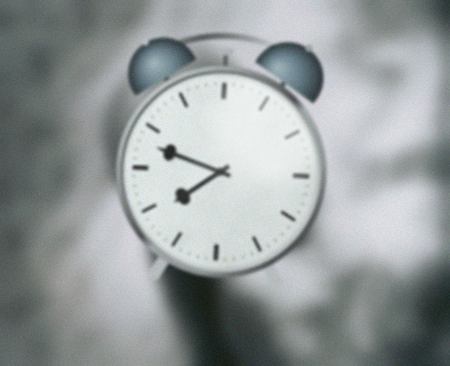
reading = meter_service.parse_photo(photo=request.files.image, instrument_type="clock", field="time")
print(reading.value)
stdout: 7:48
